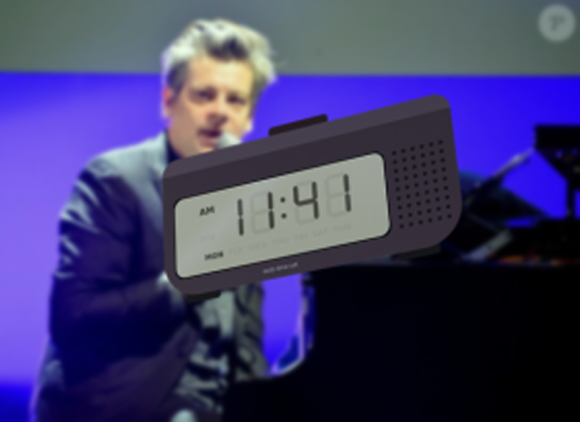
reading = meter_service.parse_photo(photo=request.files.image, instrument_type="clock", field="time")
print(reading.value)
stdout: 11:41
